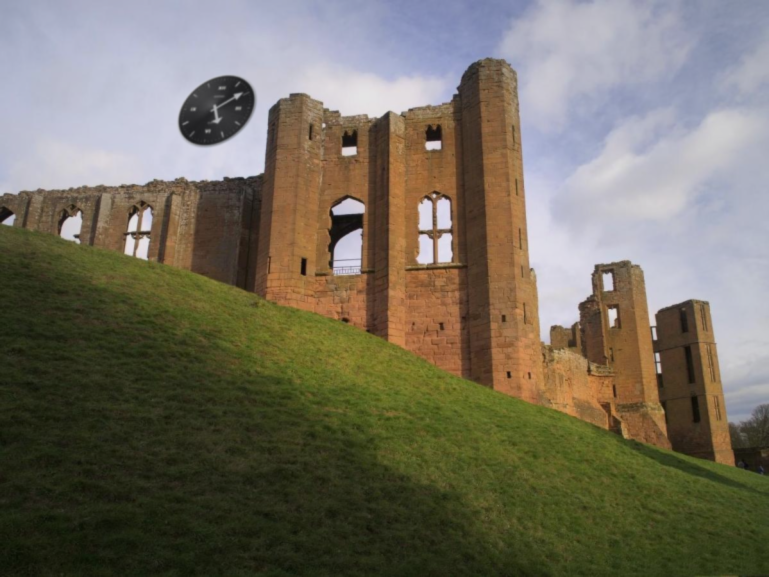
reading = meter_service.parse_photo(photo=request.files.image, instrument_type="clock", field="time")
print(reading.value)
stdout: 5:09
